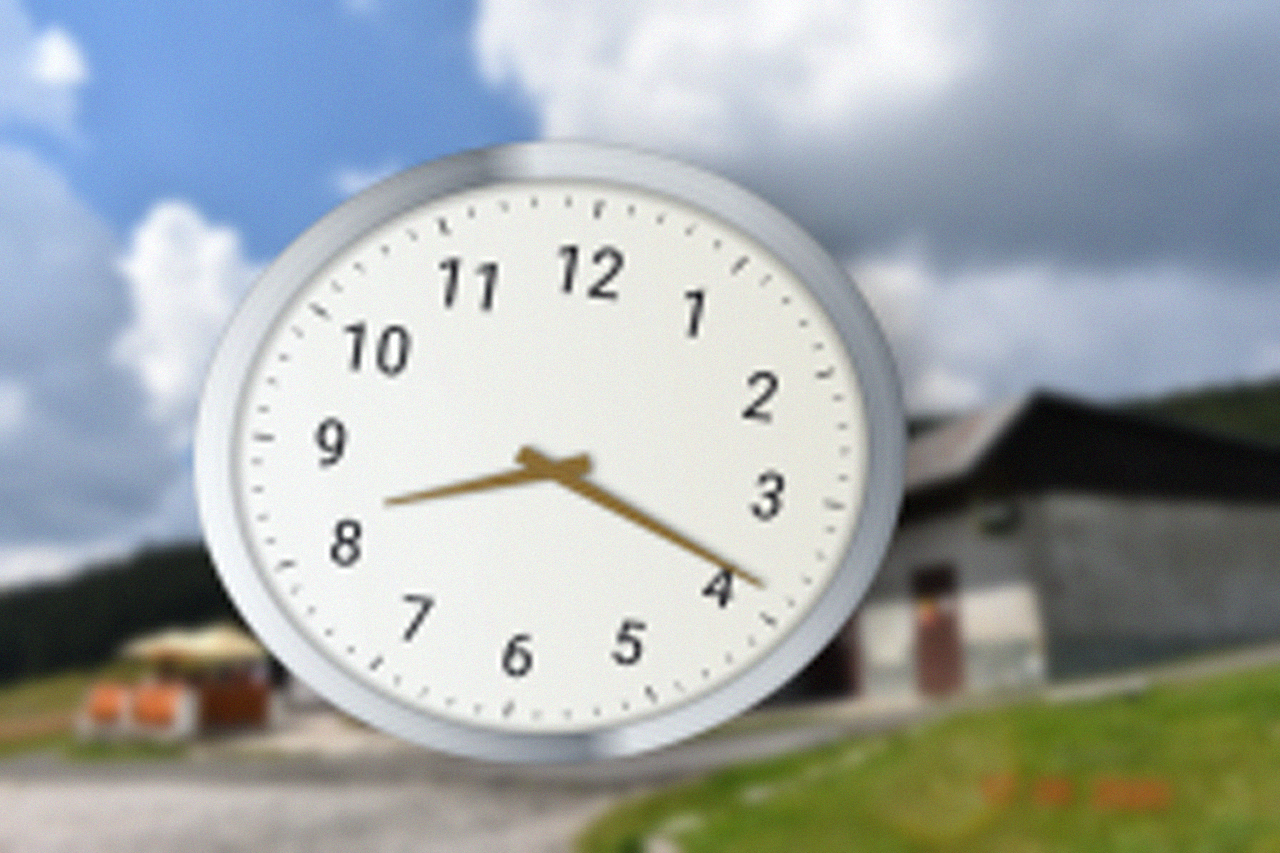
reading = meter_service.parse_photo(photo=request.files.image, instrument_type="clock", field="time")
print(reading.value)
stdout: 8:19
